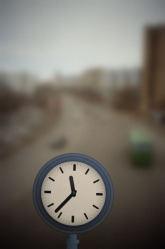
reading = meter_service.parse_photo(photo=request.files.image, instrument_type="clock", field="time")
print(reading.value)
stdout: 11:37
